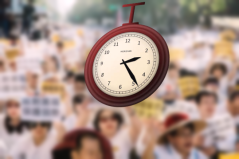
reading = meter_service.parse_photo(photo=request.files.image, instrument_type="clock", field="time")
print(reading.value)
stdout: 2:24
